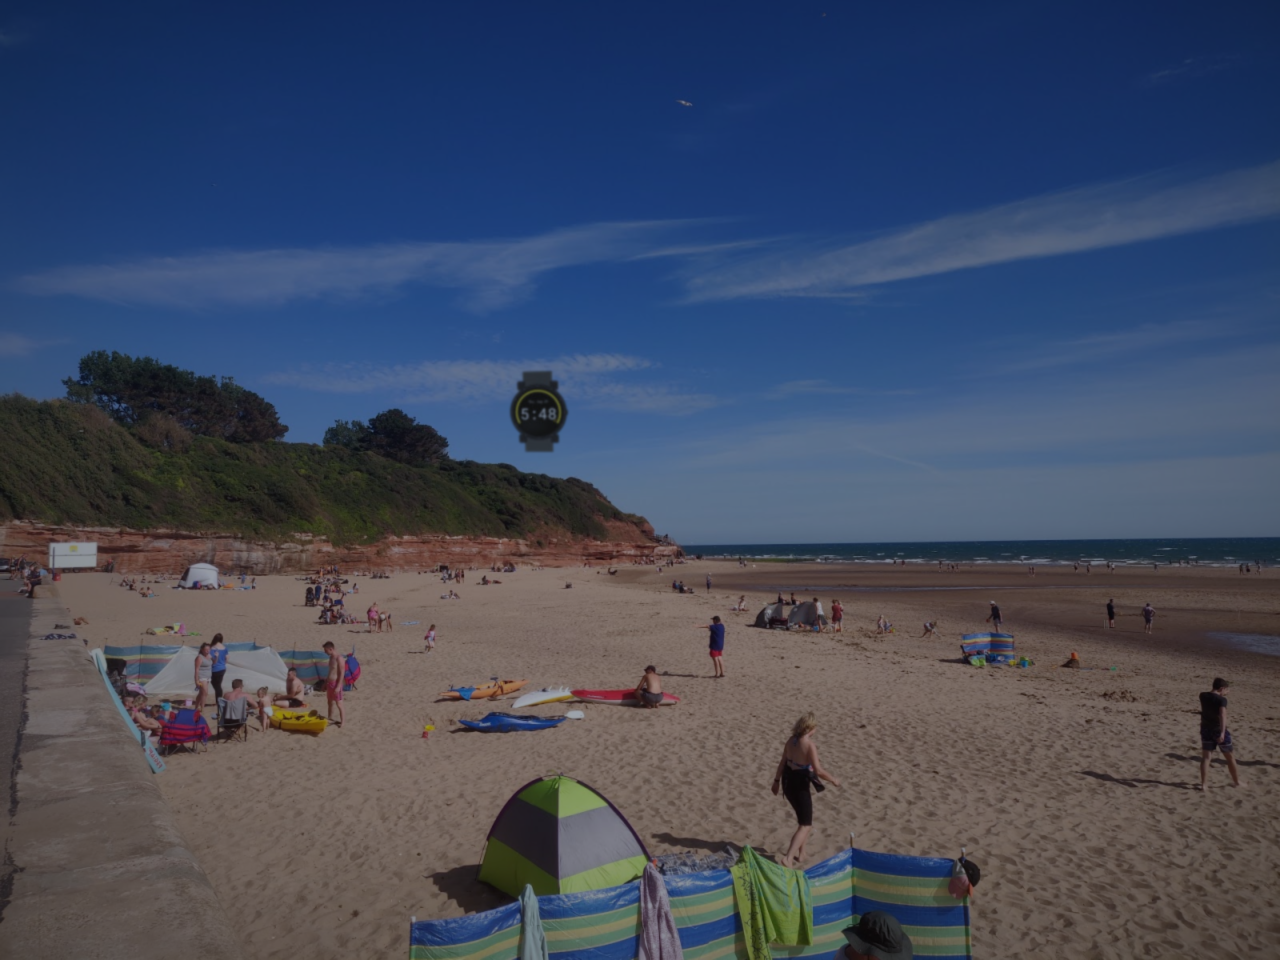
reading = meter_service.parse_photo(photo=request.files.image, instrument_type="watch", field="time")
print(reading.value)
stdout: 5:48
